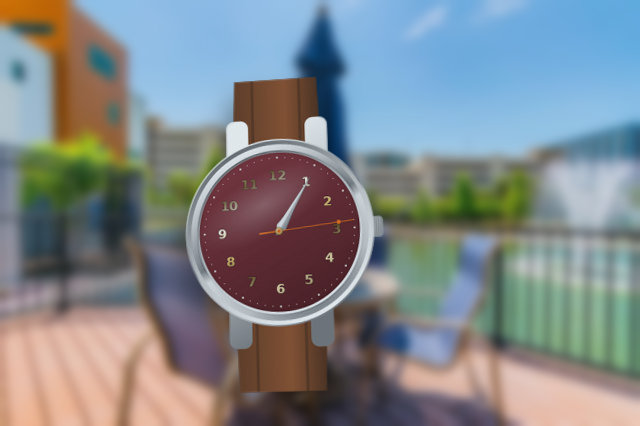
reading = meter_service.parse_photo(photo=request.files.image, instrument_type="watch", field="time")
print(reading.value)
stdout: 1:05:14
